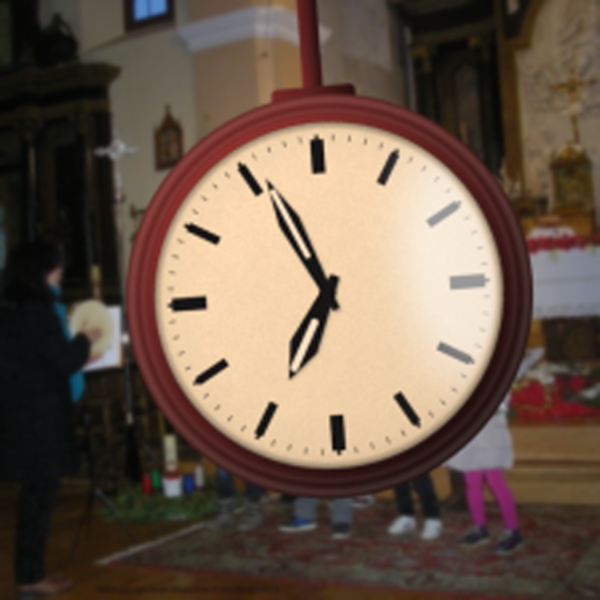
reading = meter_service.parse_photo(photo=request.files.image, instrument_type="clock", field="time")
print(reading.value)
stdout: 6:56
